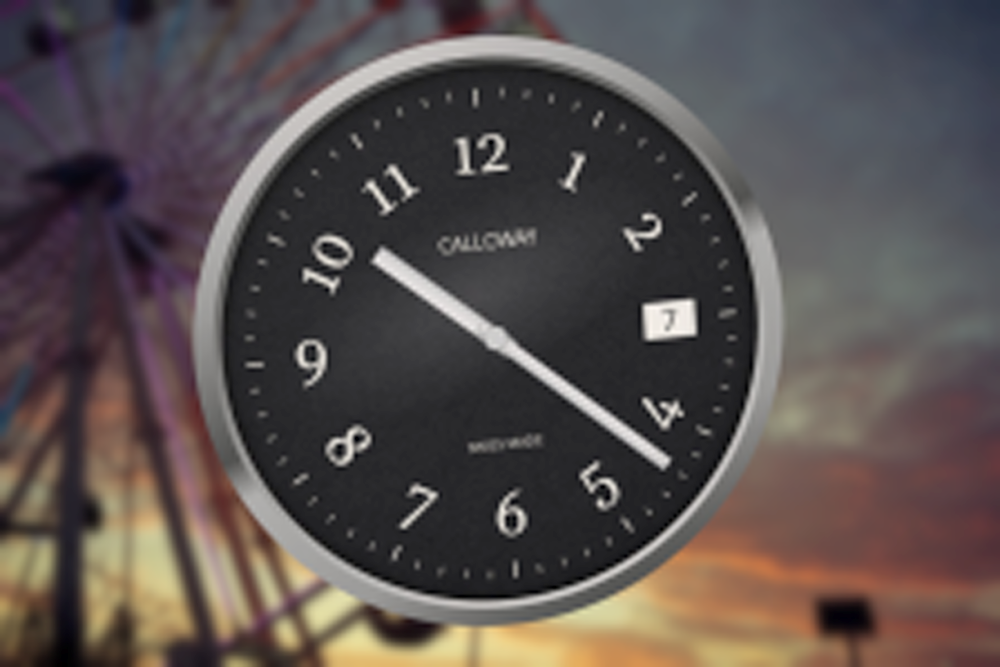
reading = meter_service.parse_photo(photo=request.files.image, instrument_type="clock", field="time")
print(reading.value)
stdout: 10:22
